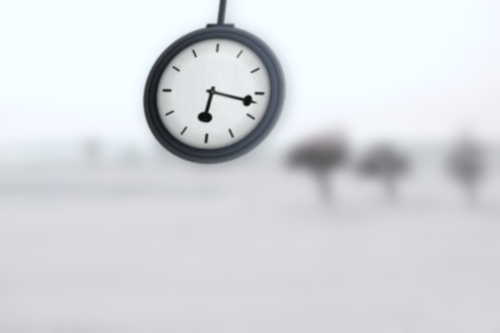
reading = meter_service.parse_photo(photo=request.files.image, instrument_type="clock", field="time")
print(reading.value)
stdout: 6:17
